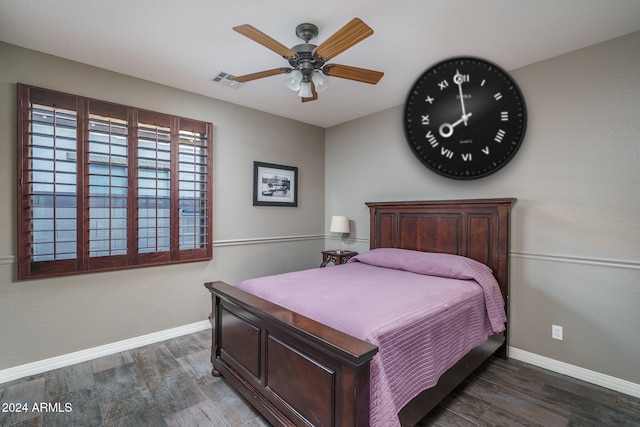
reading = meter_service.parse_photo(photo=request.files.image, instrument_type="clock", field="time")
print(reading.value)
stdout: 7:59
